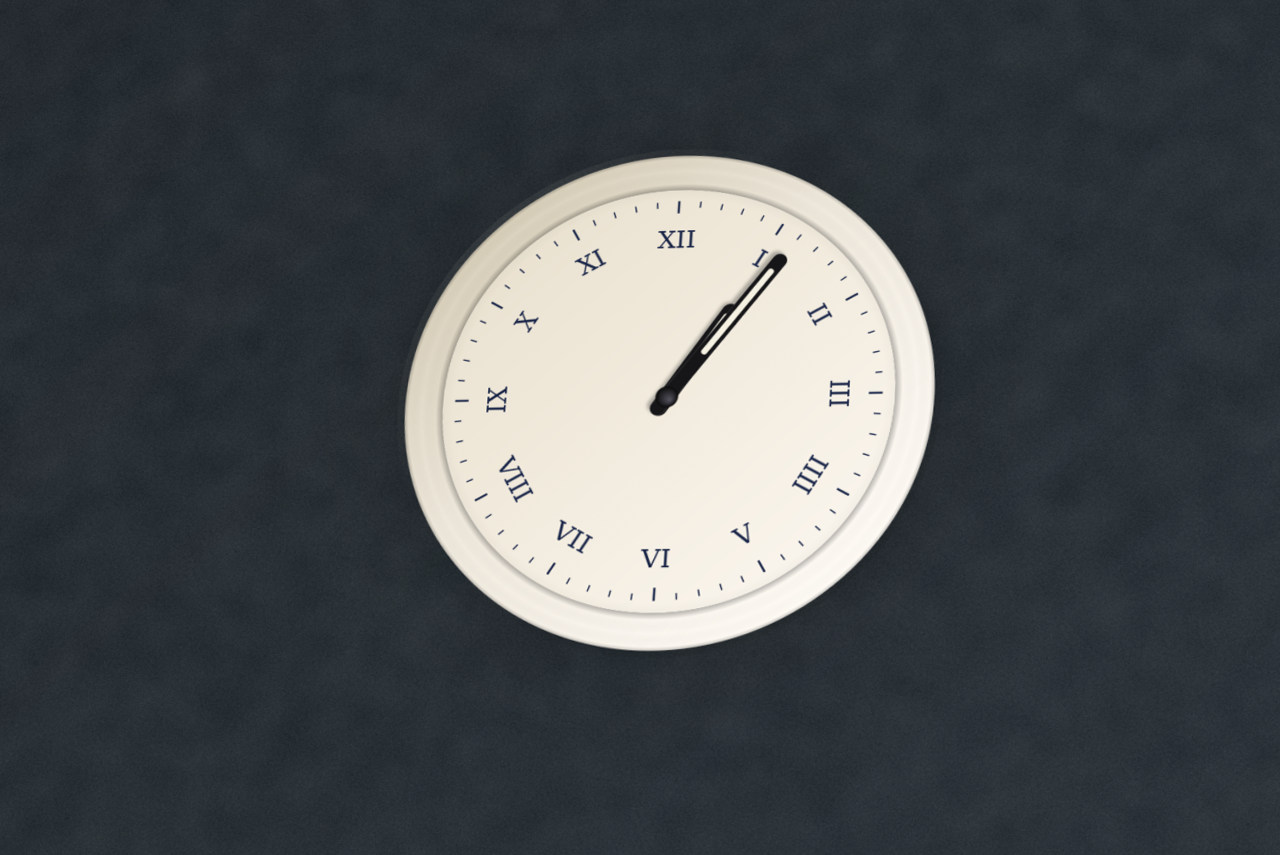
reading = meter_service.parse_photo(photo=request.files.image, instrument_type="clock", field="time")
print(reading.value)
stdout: 1:06
